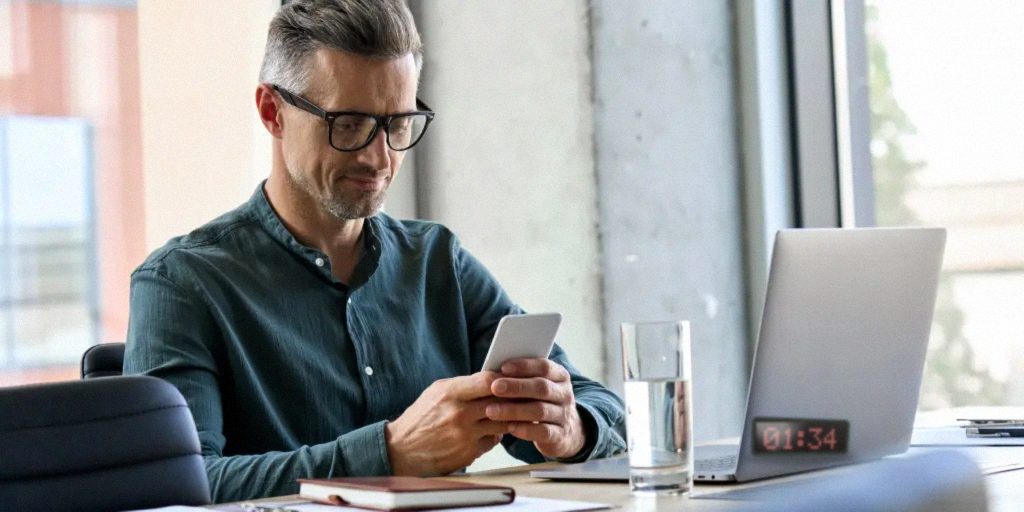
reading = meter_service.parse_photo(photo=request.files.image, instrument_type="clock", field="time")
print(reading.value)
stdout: 1:34
